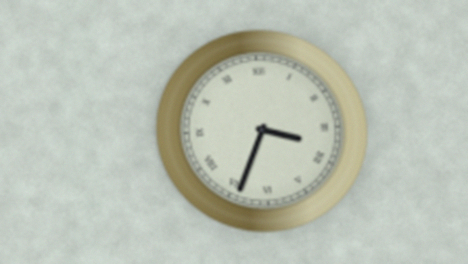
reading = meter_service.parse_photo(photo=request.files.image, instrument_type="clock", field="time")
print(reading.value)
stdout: 3:34
